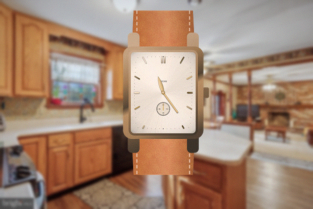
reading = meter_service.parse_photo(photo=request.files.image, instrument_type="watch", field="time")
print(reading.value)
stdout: 11:24
